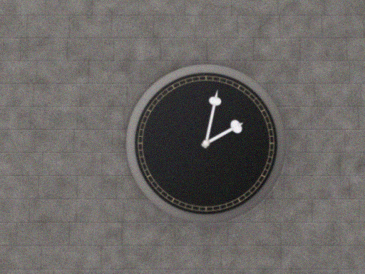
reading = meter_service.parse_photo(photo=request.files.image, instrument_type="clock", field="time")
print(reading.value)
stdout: 2:02
